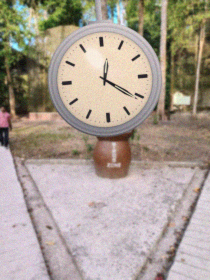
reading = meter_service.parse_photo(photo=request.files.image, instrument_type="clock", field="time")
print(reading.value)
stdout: 12:21
